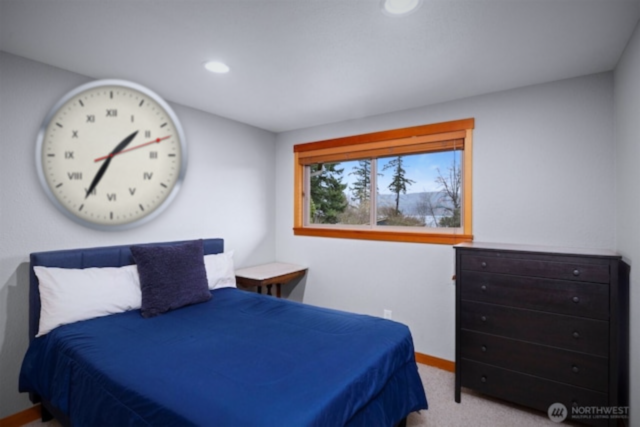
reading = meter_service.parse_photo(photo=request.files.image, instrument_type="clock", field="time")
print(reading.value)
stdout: 1:35:12
